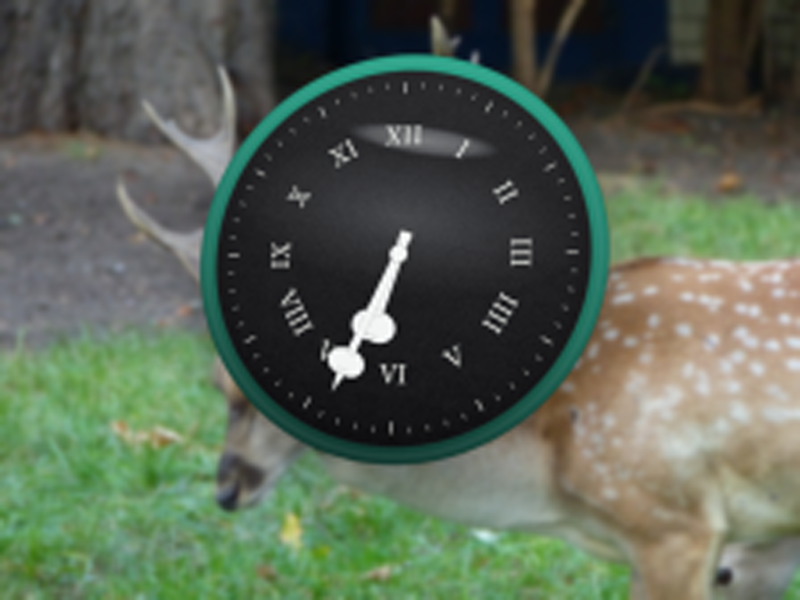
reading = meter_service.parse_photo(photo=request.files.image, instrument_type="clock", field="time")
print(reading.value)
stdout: 6:34
